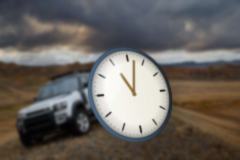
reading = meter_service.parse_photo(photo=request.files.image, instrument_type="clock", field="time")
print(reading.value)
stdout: 11:02
